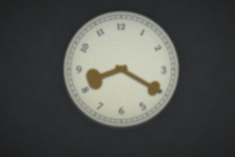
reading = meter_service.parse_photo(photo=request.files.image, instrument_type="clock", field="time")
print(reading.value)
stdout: 8:20
